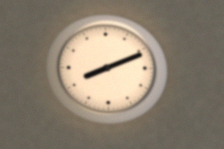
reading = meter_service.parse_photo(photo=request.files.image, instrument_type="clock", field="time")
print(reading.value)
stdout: 8:11
